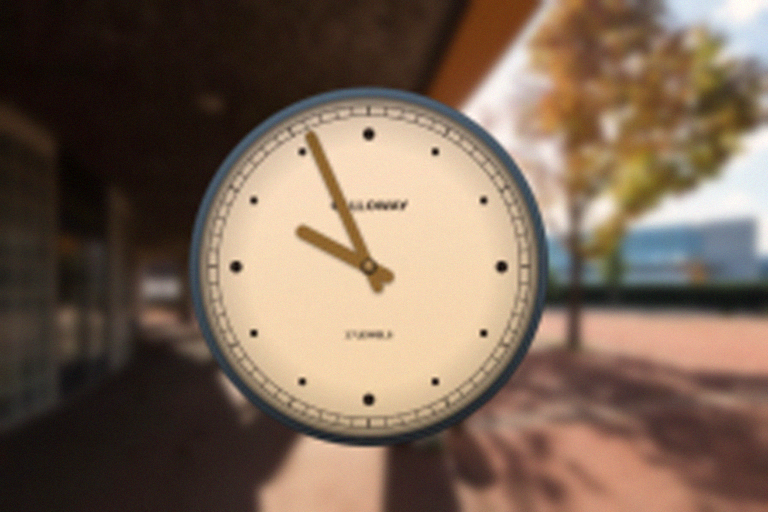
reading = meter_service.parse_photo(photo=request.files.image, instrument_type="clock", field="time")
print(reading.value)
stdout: 9:56
